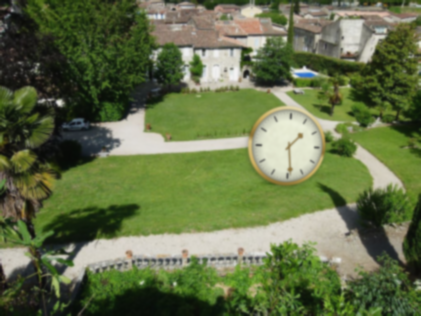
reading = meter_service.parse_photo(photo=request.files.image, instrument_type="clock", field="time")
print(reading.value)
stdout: 1:29
